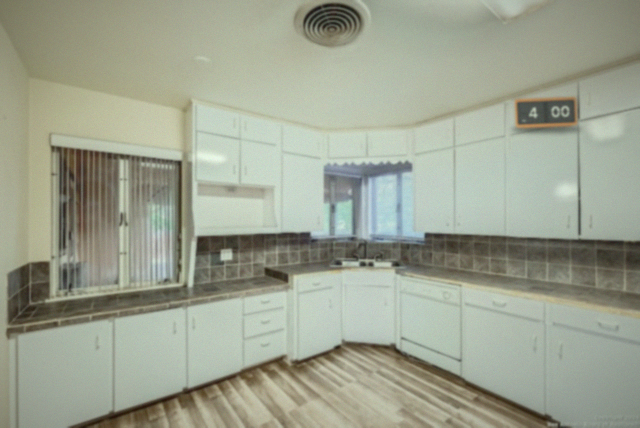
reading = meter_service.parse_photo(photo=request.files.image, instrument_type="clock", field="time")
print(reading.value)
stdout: 4:00
